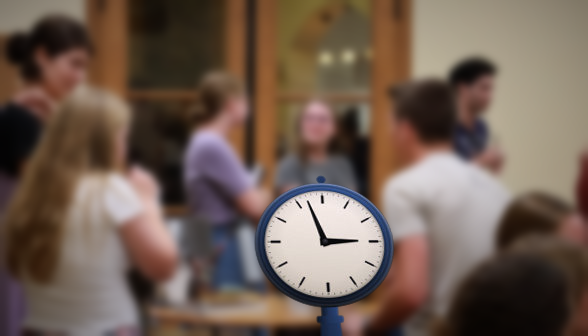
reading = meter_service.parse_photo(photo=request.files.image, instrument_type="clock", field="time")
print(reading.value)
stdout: 2:57
